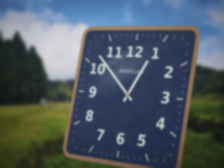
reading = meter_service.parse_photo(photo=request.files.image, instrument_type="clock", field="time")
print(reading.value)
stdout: 12:52
